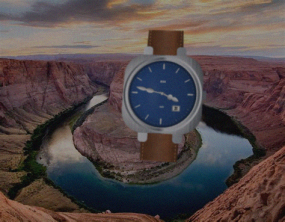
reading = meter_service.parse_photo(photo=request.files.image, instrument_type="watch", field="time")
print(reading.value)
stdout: 3:47
